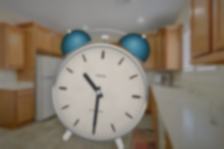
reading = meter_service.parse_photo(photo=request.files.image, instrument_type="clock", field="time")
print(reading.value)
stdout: 10:30
